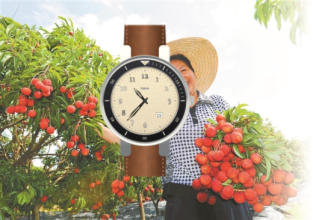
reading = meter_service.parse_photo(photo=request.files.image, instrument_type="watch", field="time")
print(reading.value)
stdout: 10:37
